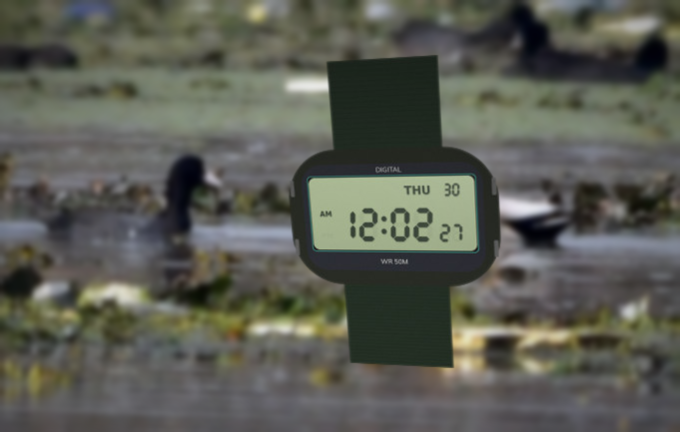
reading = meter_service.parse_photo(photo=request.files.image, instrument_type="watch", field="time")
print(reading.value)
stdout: 12:02:27
